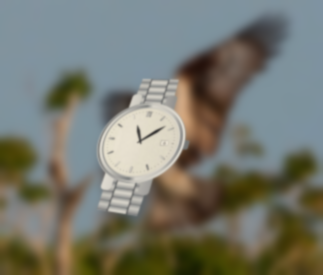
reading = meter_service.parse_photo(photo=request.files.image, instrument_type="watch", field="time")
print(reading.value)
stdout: 11:08
